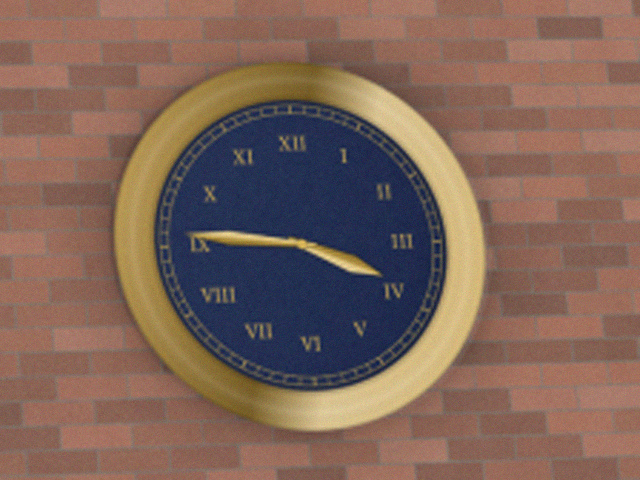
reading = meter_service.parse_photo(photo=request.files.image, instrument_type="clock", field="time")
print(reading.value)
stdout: 3:46
